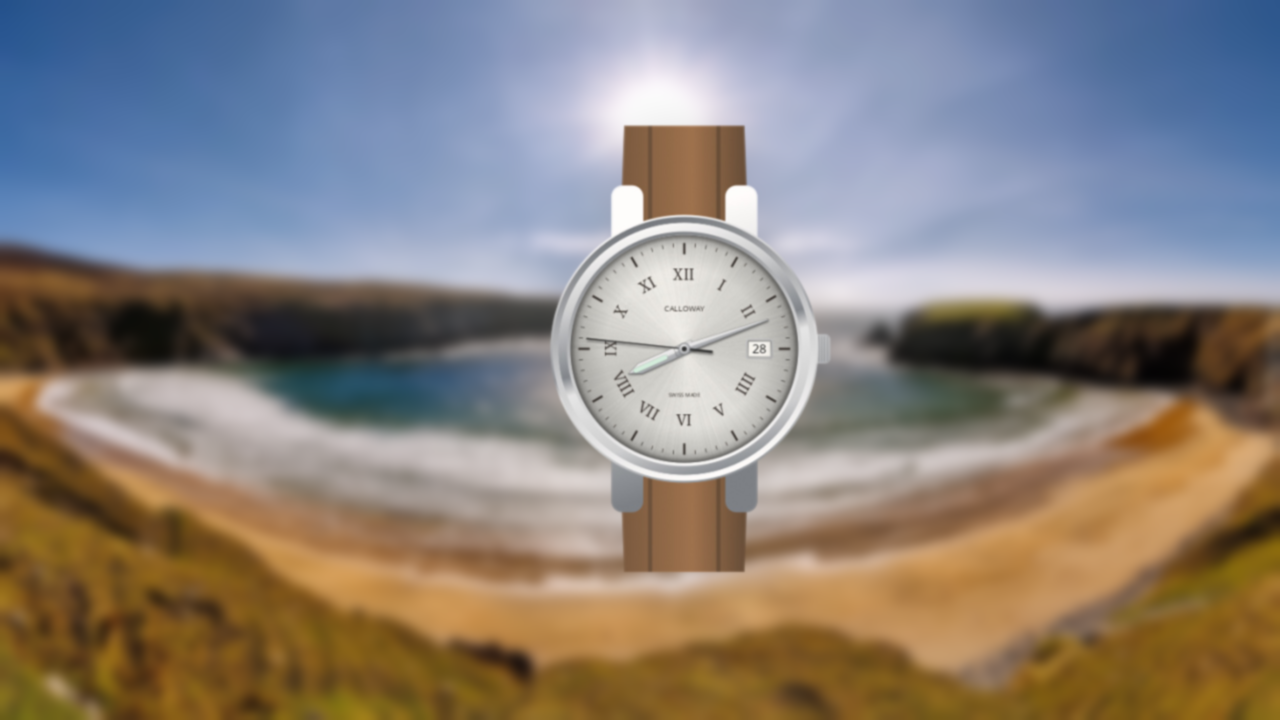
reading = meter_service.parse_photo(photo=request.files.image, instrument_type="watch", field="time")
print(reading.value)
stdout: 8:11:46
